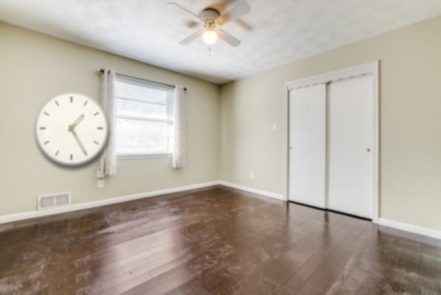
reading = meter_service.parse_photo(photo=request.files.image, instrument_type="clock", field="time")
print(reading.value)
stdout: 1:25
